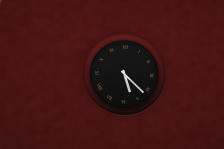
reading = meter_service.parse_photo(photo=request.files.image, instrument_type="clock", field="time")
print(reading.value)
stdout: 5:22
